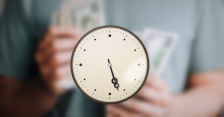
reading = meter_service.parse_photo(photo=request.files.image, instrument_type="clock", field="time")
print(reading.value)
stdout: 5:27
